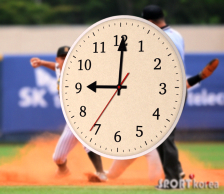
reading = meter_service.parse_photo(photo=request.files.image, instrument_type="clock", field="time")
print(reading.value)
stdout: 9:00:36
